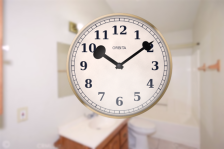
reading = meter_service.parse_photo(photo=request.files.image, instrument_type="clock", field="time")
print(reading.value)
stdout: 10:09
